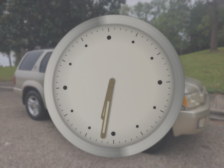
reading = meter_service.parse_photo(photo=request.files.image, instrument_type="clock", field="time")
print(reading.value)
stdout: 6:32
